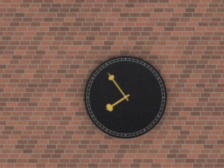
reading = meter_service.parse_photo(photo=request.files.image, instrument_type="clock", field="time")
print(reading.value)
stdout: 7:54
